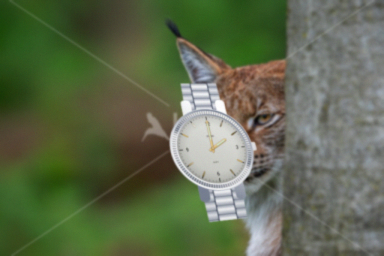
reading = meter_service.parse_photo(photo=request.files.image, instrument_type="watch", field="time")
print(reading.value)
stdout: 2:00
